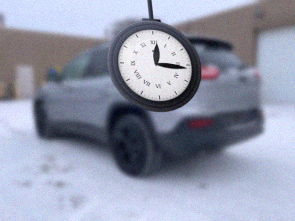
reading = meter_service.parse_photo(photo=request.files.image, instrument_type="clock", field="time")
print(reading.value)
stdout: 12:16
